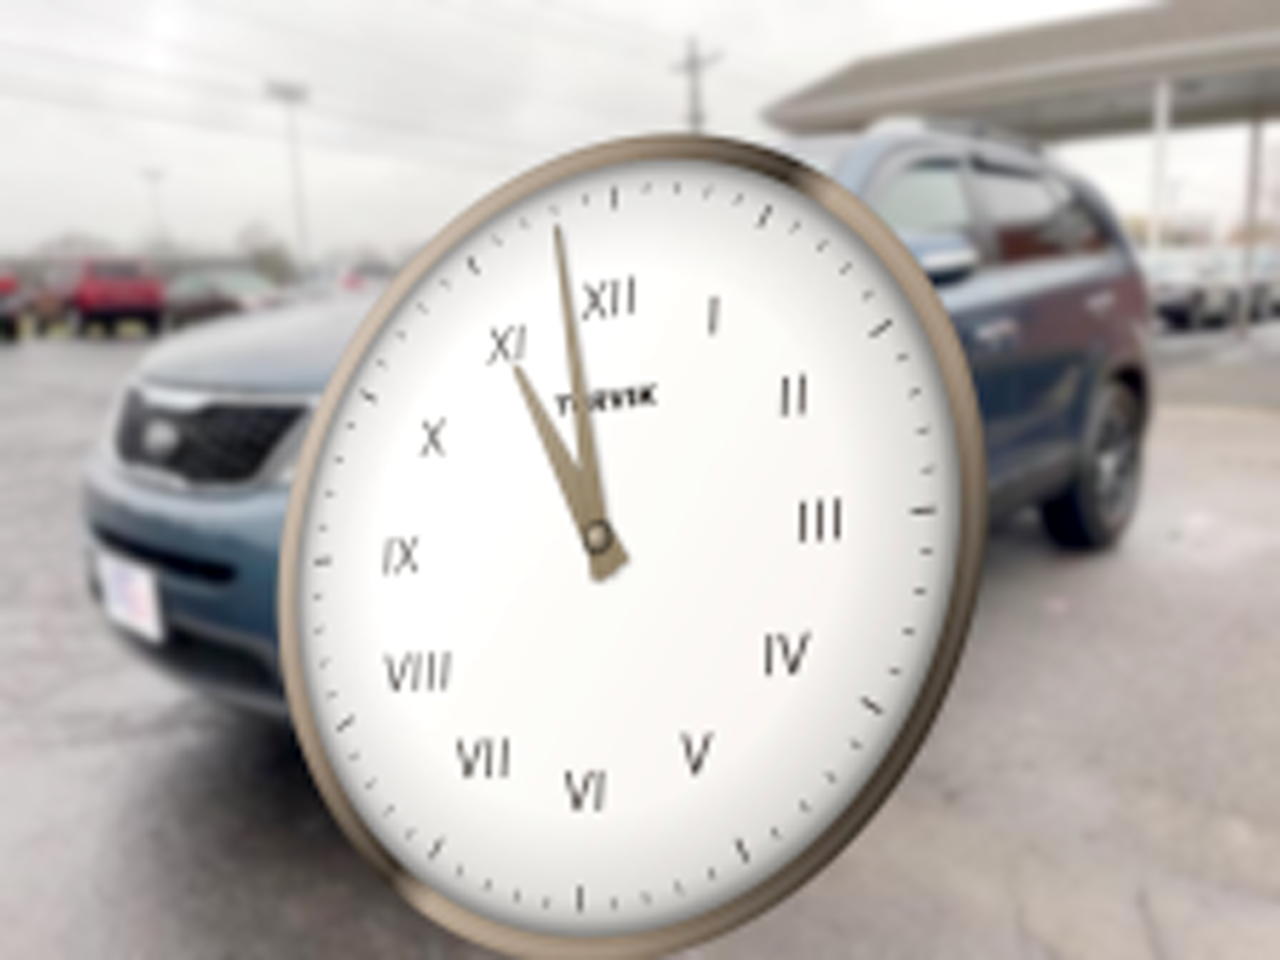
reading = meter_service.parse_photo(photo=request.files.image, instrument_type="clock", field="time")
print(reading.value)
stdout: 10:58
